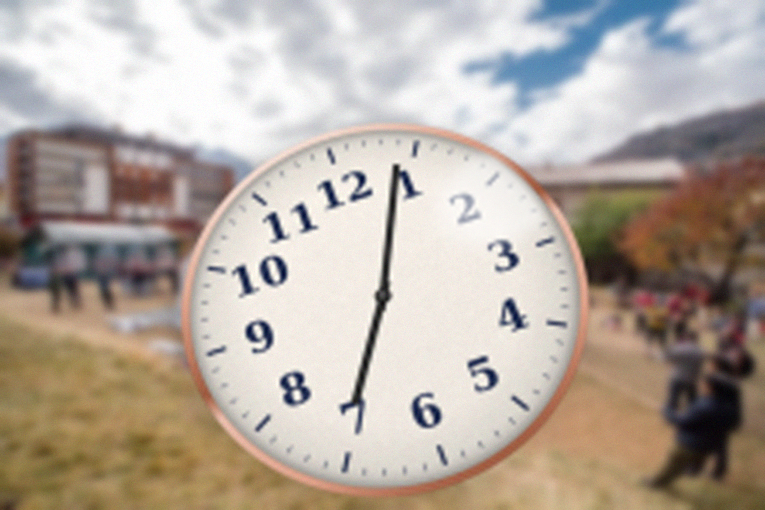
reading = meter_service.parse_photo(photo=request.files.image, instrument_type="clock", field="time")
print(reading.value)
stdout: 7:04
